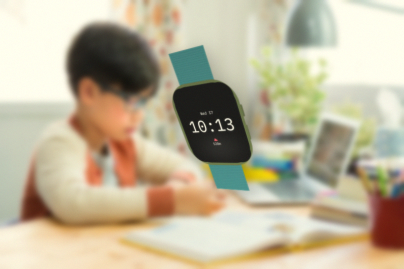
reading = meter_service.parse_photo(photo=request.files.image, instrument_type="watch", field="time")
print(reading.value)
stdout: 10:13
